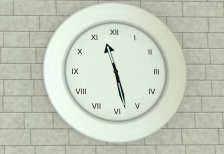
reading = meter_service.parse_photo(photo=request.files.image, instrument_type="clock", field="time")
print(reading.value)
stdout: 11:28
